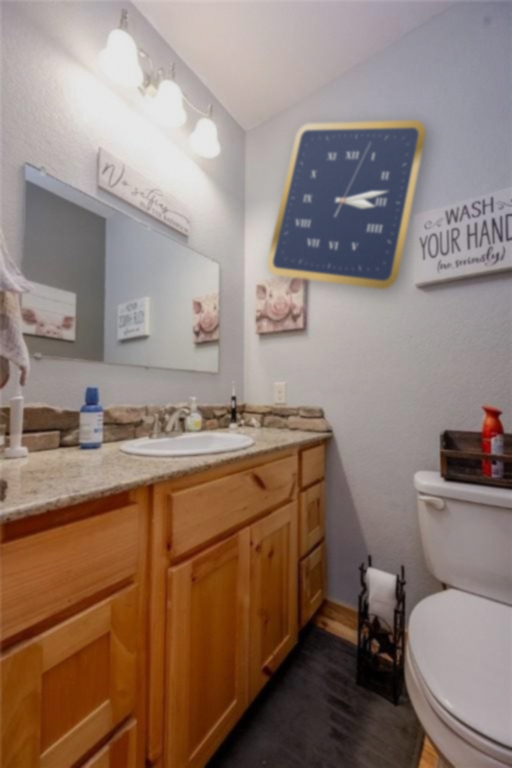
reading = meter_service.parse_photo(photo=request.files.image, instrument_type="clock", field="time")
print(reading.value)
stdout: 3:13:03
